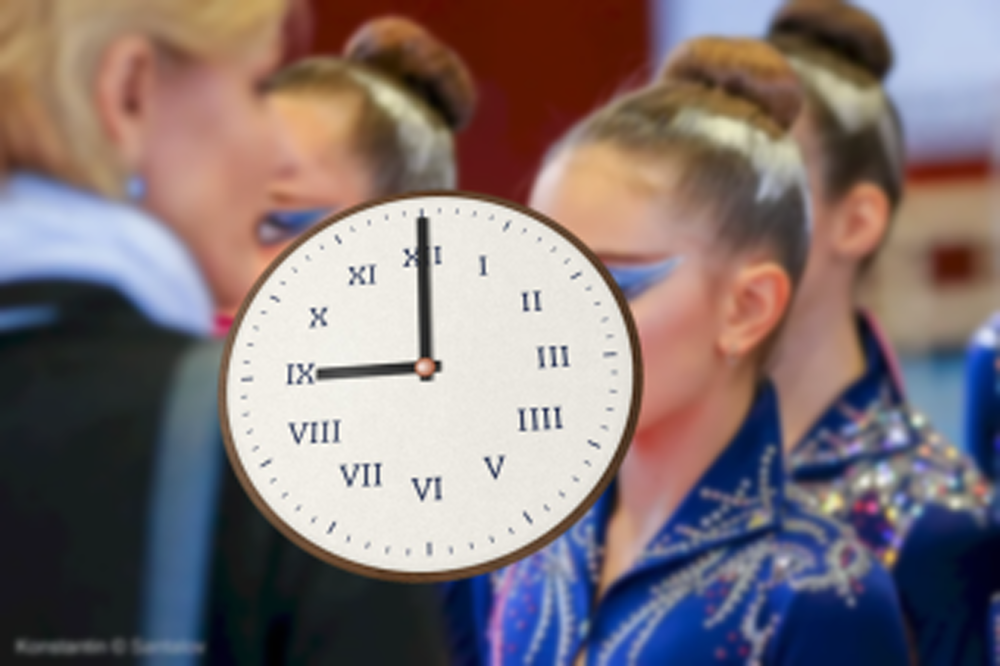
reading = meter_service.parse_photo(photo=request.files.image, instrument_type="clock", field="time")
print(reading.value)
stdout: 9:00
